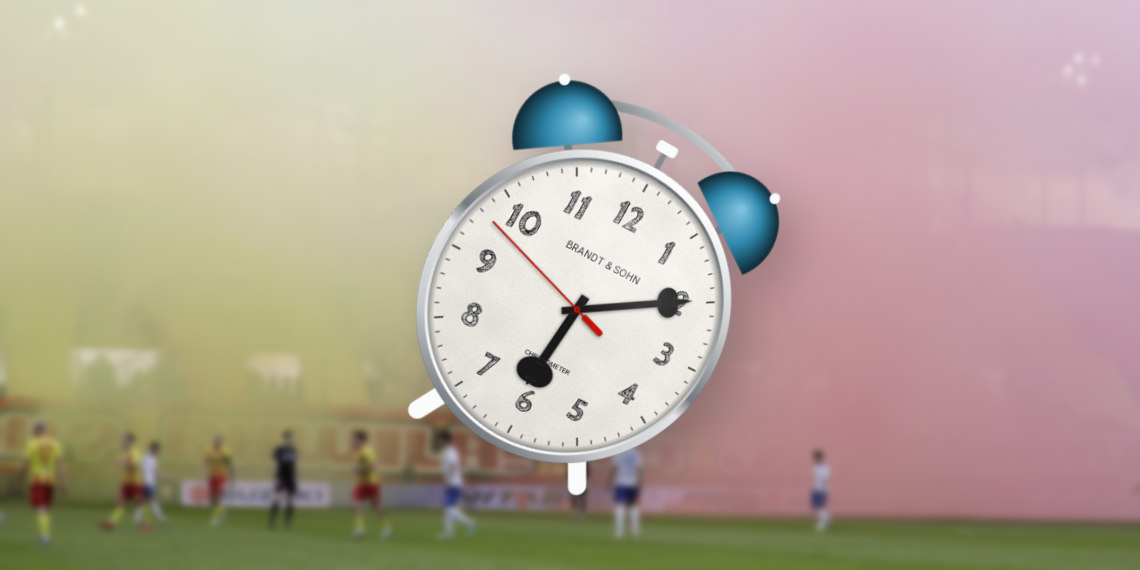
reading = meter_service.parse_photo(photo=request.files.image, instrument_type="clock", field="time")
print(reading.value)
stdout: 6:09:48
